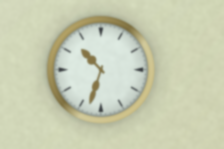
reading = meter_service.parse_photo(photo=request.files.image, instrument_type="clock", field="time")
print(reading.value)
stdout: 10:33
